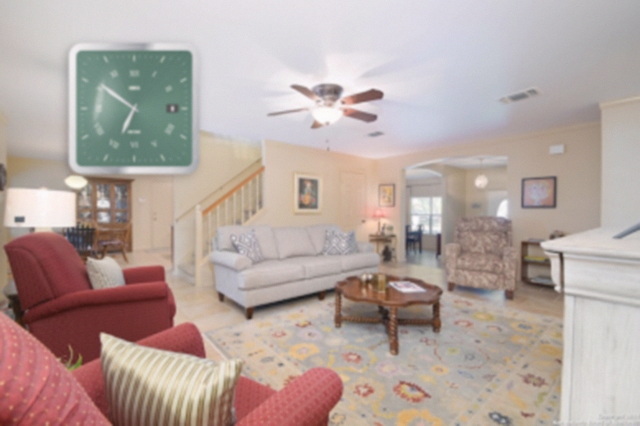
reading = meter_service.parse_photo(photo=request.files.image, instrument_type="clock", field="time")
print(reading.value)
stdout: 6:51
